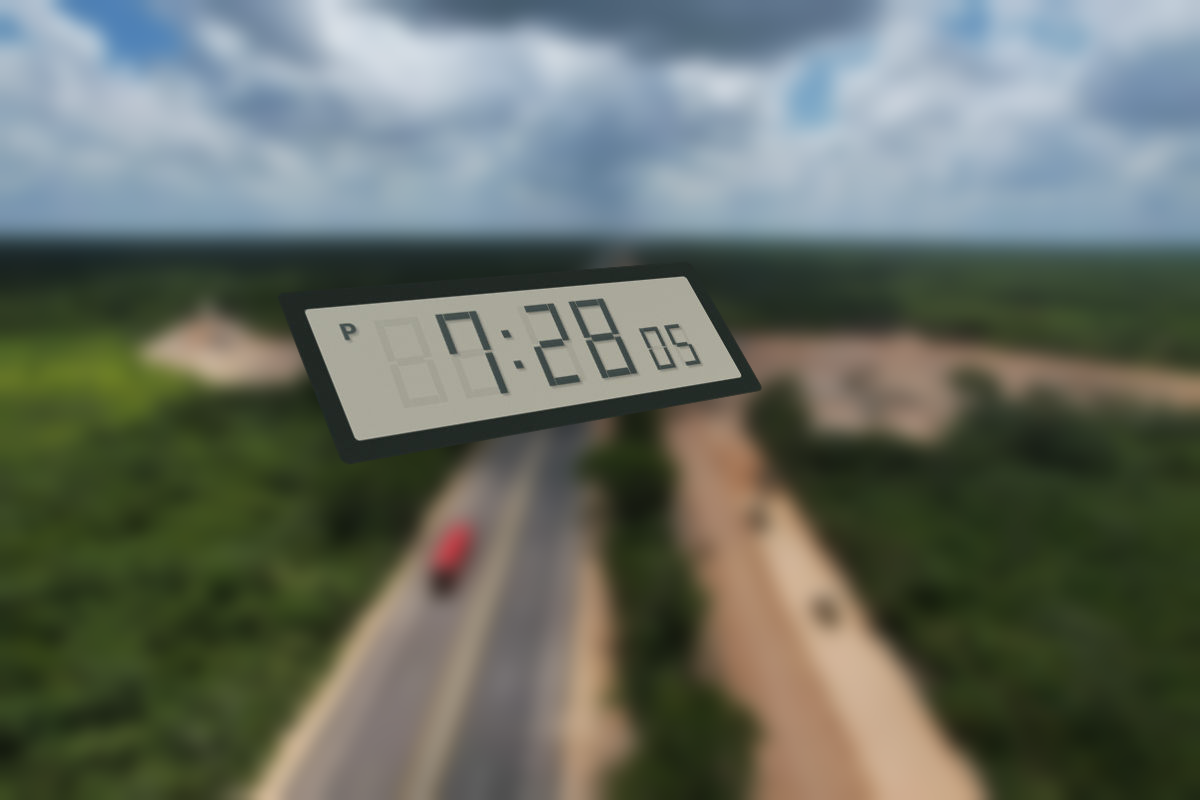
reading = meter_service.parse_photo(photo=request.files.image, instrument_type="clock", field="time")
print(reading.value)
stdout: 7:28:05
